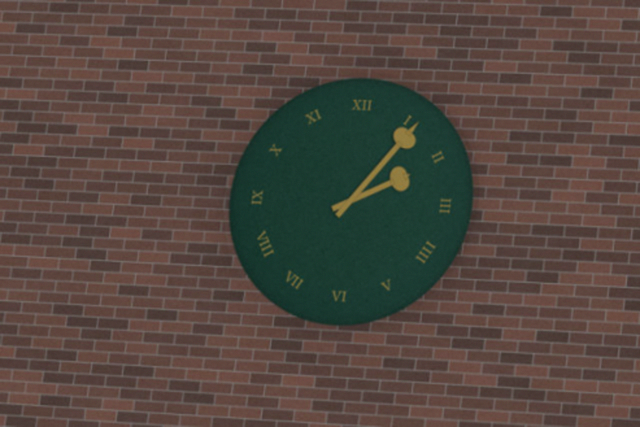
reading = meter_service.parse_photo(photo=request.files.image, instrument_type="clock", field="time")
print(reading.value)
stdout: 2:06
